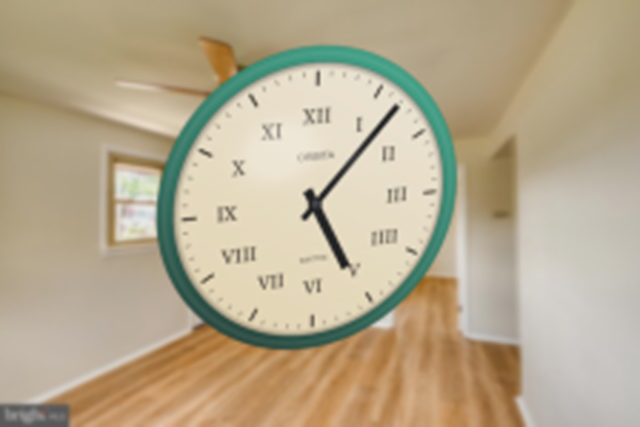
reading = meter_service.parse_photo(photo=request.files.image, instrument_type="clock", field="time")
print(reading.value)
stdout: 5:07
